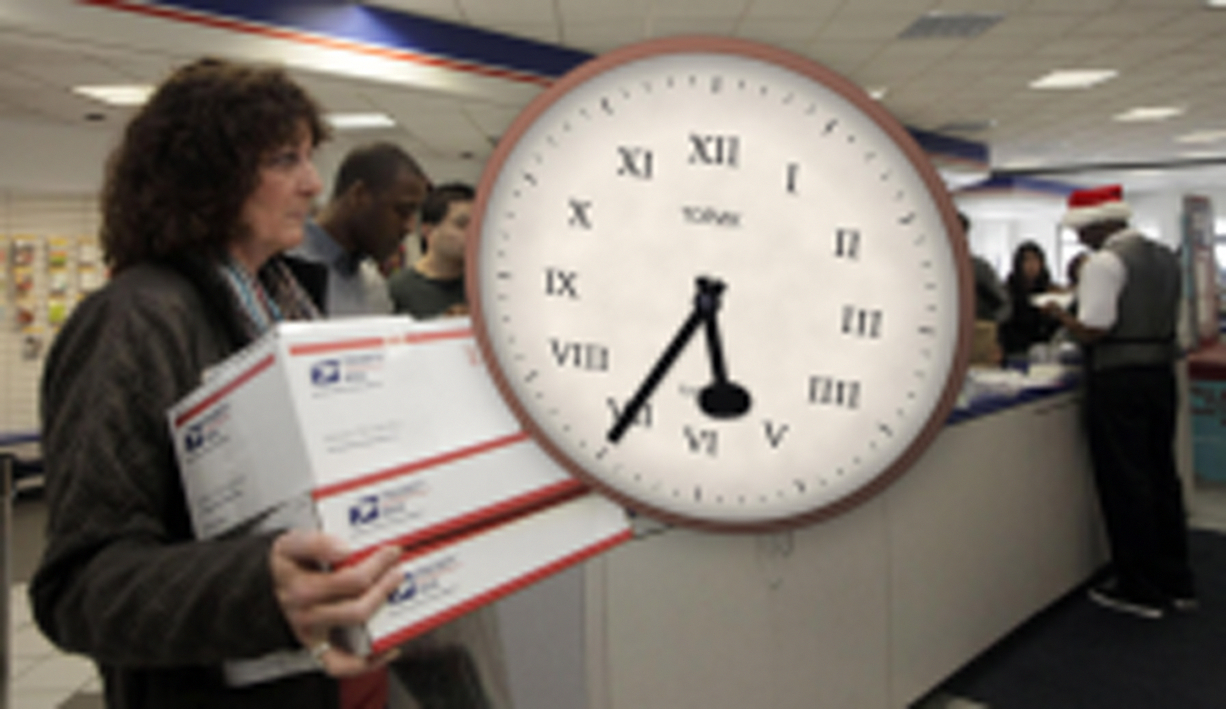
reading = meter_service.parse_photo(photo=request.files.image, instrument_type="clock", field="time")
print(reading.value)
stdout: 5:35
